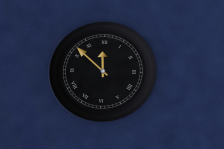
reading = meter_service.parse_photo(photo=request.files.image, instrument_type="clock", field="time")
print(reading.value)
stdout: 11:52
